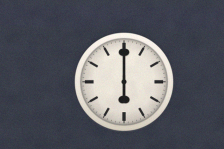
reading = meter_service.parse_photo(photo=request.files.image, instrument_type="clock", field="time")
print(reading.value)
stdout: 6:00
